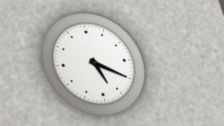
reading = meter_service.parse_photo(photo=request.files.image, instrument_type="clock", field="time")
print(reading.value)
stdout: 5:20
